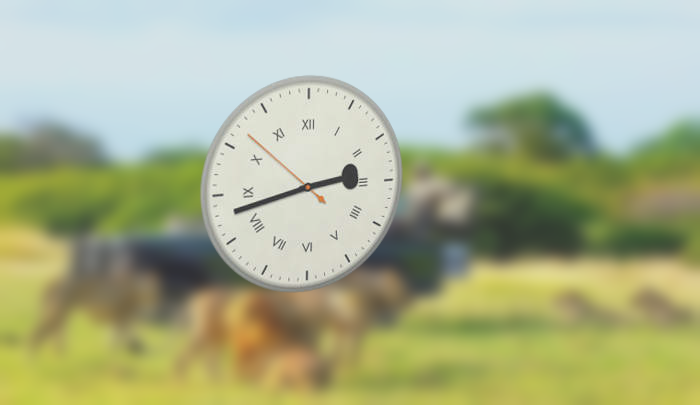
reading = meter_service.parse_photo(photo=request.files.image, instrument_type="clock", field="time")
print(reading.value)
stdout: 2:42:52
